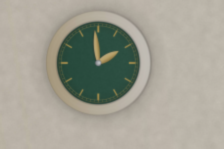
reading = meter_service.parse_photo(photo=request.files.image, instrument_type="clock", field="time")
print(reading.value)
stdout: 1:59
